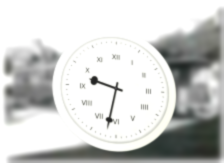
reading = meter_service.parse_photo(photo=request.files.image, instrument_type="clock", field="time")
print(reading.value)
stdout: 9:32
